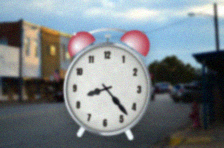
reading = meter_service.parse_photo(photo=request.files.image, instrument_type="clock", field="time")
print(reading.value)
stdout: 8:23
